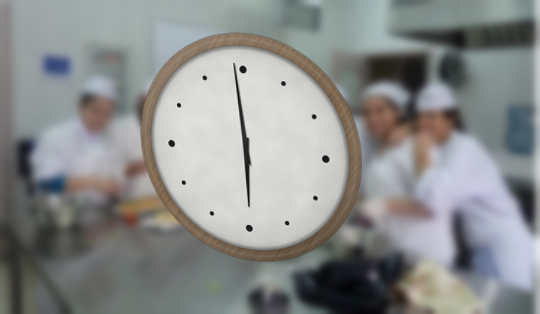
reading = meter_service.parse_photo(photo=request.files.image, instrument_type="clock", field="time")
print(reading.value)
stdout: 5:59
